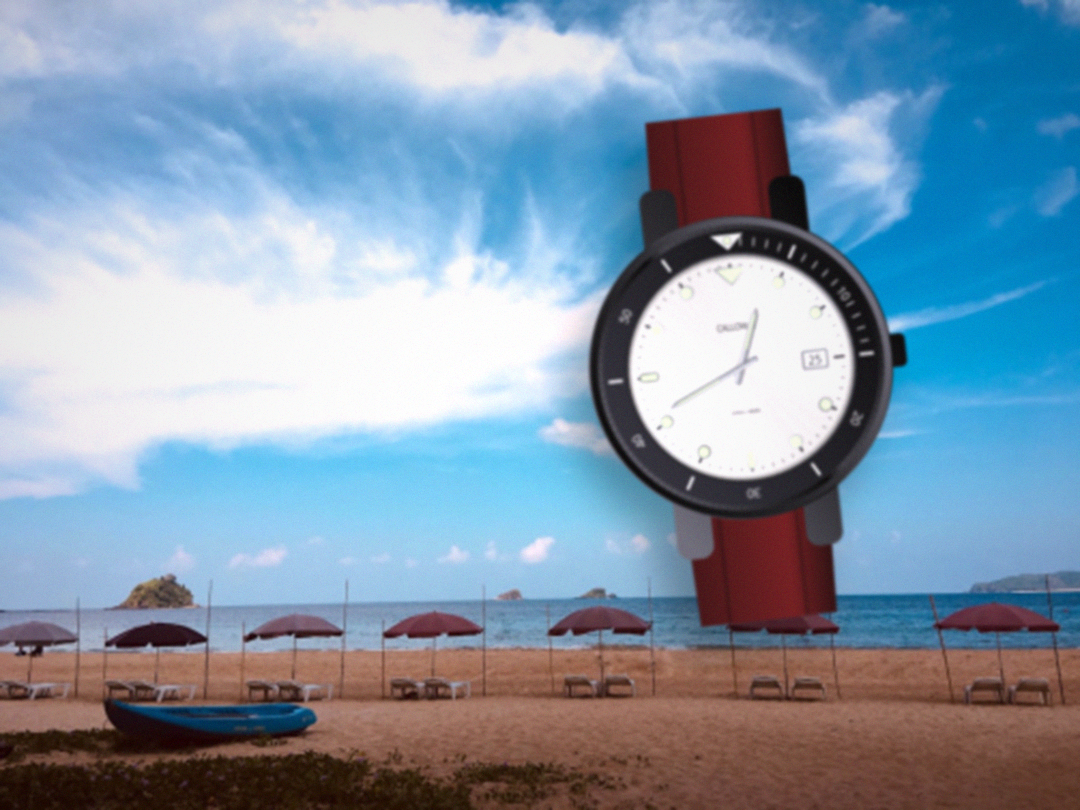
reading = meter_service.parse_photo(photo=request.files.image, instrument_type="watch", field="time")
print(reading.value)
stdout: 12:41
